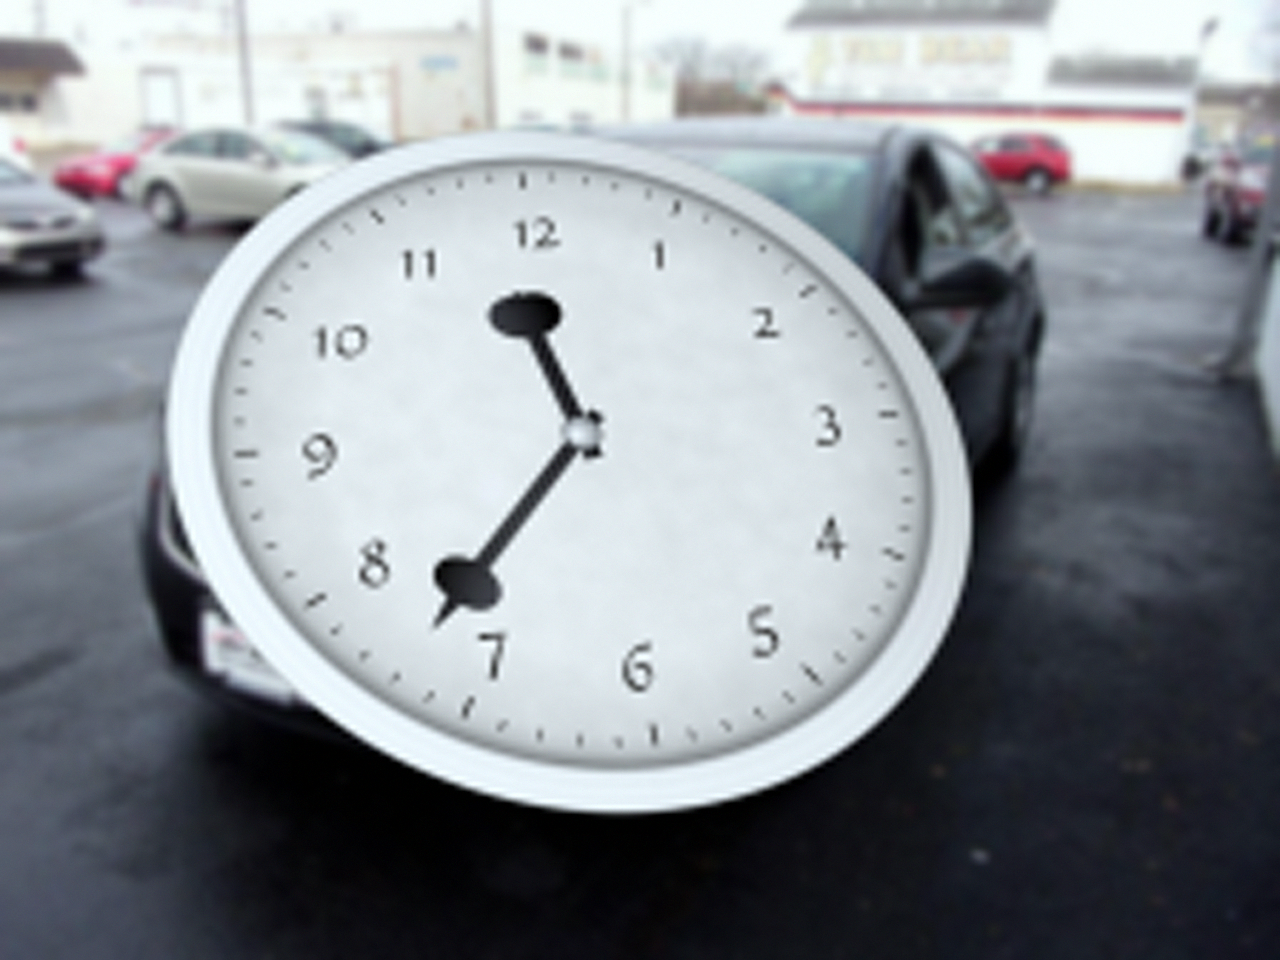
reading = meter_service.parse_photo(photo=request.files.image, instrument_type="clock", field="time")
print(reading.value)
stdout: 11:37
